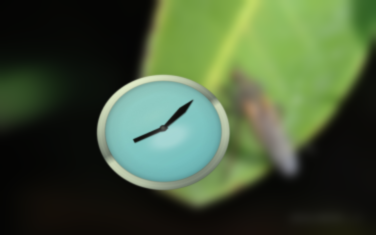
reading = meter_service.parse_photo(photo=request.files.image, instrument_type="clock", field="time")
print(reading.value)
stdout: 8:07
